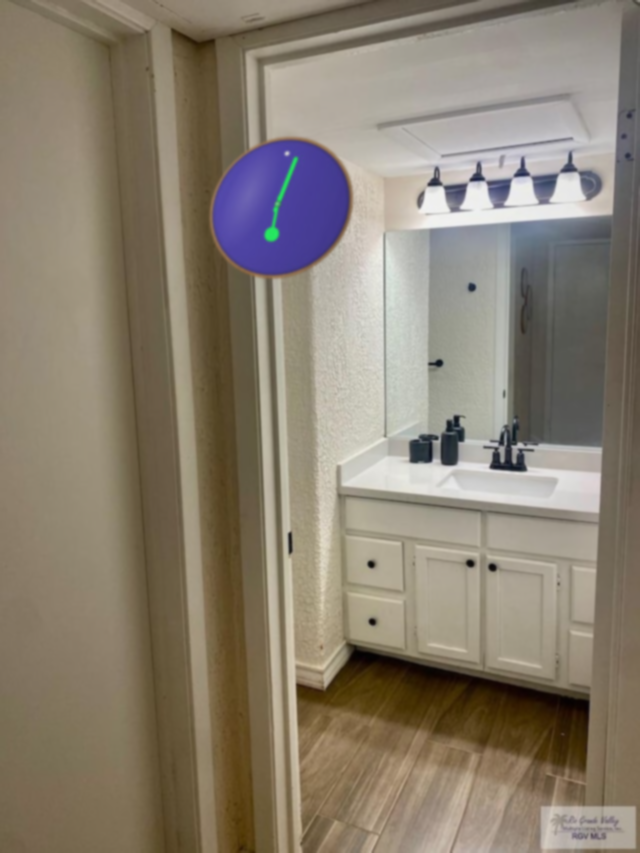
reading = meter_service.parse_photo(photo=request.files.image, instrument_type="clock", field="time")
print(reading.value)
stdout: 6:02
